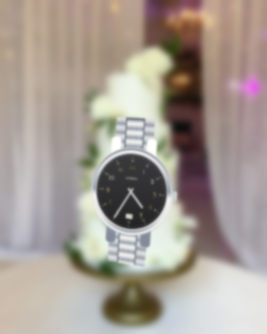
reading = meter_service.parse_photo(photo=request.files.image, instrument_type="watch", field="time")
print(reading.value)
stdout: 4:35
